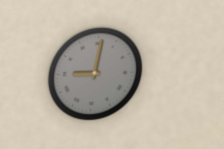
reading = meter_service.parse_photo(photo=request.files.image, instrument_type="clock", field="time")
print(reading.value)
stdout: 9:01
